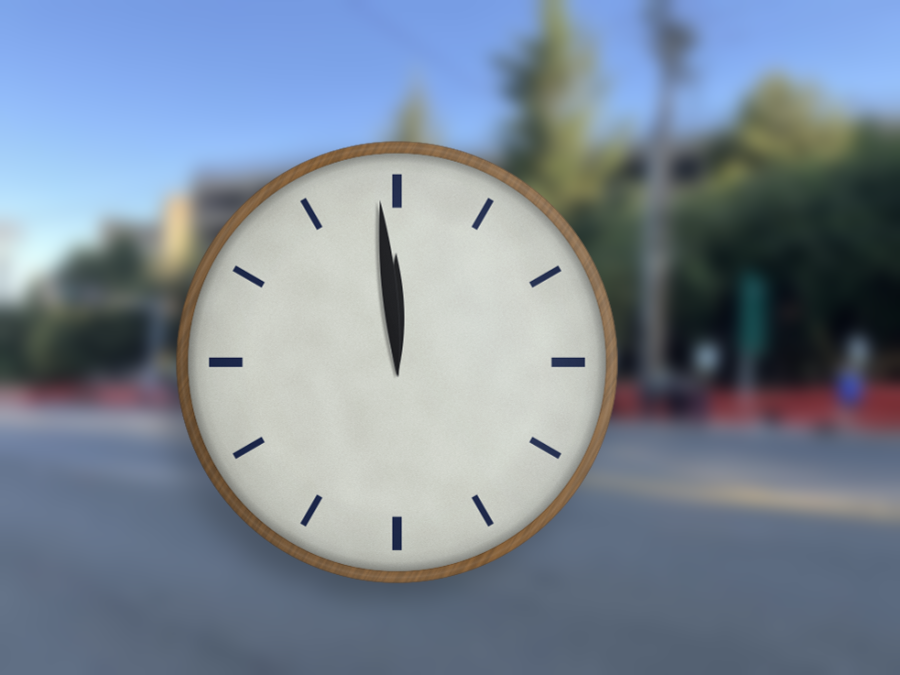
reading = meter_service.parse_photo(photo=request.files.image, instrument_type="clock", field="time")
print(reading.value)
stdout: 11:59
